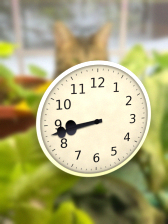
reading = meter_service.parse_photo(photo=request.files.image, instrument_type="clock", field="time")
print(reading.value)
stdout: 8:43
